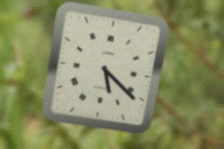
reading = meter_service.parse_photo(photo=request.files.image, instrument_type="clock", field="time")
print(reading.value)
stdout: 5:21
